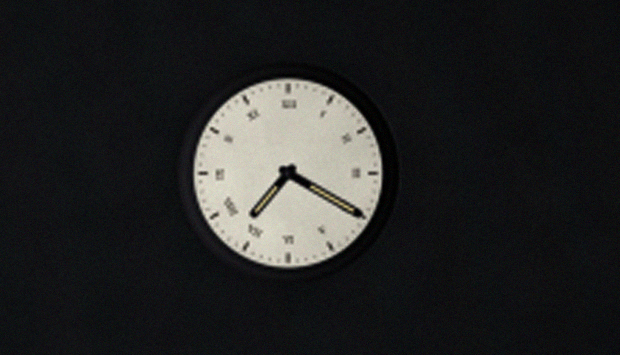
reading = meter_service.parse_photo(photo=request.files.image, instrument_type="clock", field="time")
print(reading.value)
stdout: 7:20
